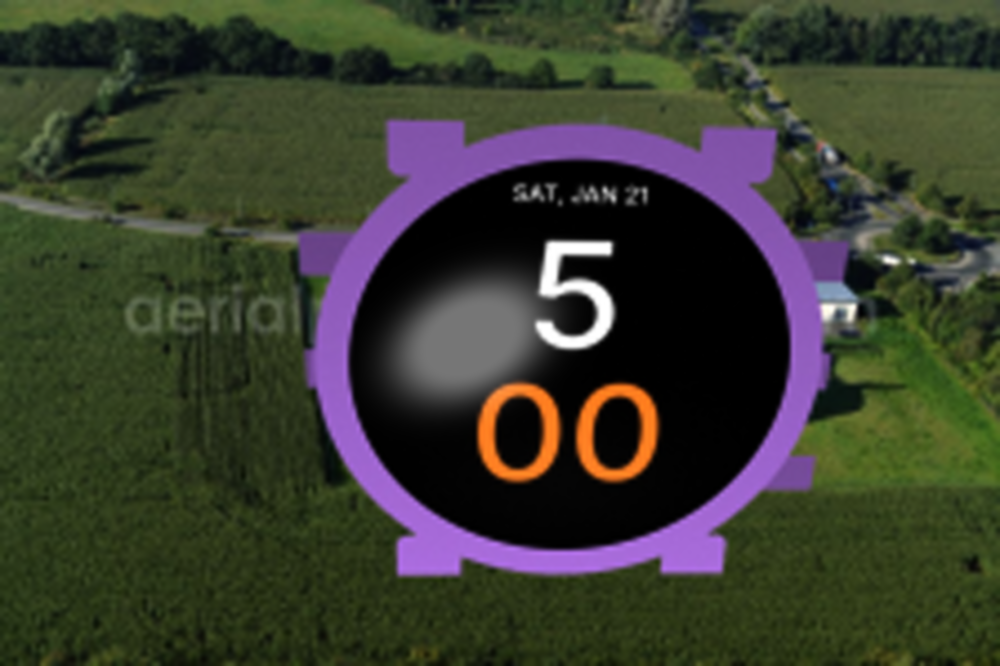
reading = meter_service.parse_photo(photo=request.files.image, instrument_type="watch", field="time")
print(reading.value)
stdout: 5:00
